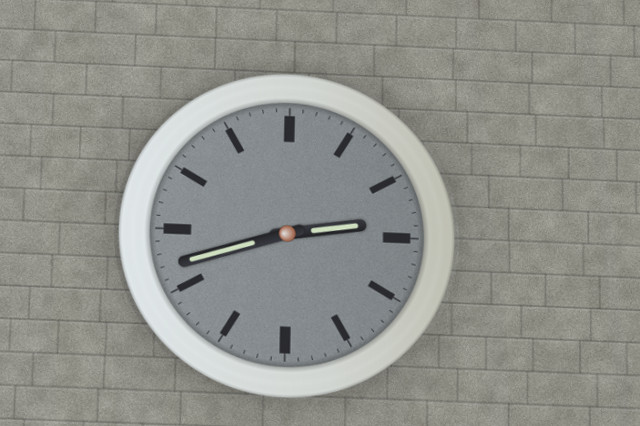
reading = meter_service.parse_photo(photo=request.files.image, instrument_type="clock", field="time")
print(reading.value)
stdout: 2:42
